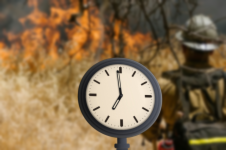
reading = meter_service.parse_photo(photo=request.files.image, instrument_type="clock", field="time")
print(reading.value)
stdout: 6:59
